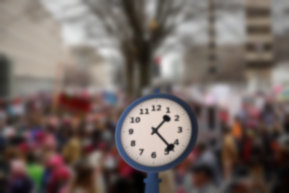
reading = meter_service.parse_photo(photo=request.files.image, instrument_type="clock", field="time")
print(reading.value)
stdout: 1:23
